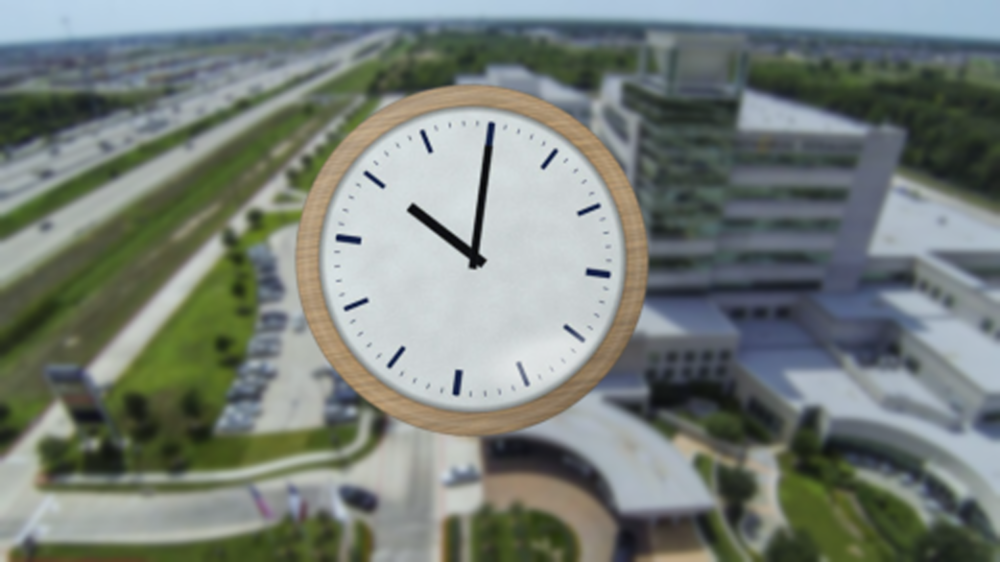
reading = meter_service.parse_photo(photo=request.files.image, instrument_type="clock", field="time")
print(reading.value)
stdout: 10:00
